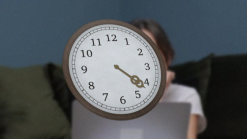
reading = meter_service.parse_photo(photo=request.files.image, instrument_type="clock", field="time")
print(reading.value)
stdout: 4:22
